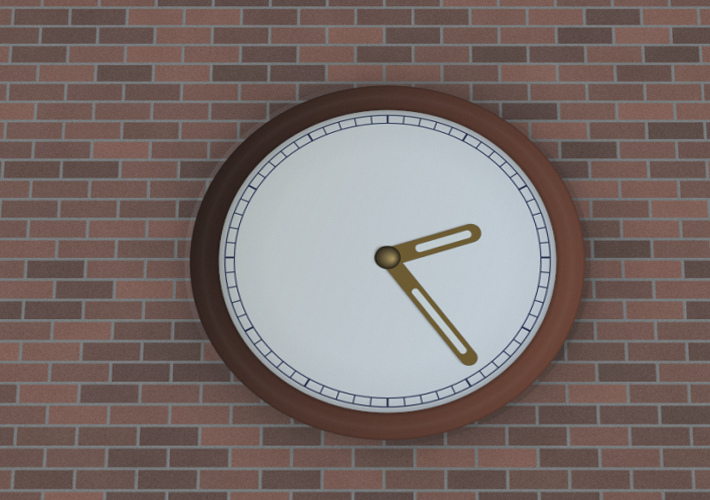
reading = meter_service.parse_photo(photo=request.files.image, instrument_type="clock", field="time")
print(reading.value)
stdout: 2:24
